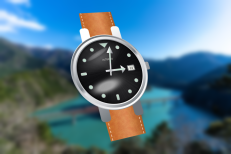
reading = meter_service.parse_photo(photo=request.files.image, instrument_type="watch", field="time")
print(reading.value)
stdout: 3:02
